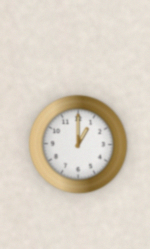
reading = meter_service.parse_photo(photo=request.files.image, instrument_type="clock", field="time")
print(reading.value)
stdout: 1:00
